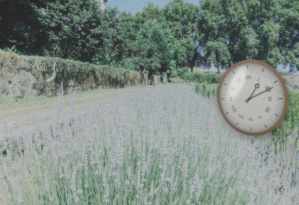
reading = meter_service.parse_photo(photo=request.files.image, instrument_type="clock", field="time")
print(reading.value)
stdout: 1:11
